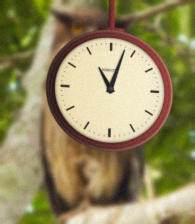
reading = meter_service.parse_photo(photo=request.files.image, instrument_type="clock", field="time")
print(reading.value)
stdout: 11:03
